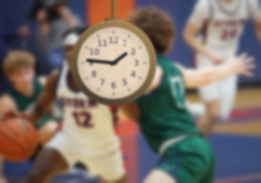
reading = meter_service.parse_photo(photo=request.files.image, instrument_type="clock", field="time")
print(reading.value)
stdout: 1:46
